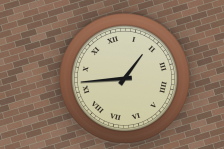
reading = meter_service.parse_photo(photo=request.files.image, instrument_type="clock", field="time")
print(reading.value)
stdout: 1:47
